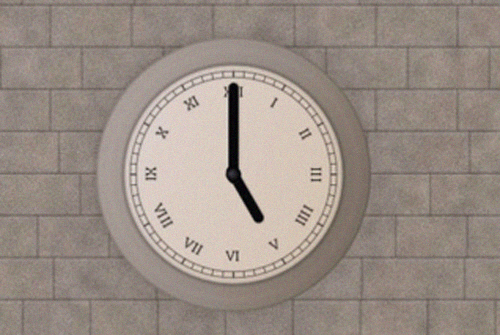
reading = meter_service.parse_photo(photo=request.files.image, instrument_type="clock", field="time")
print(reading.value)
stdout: 5:00
